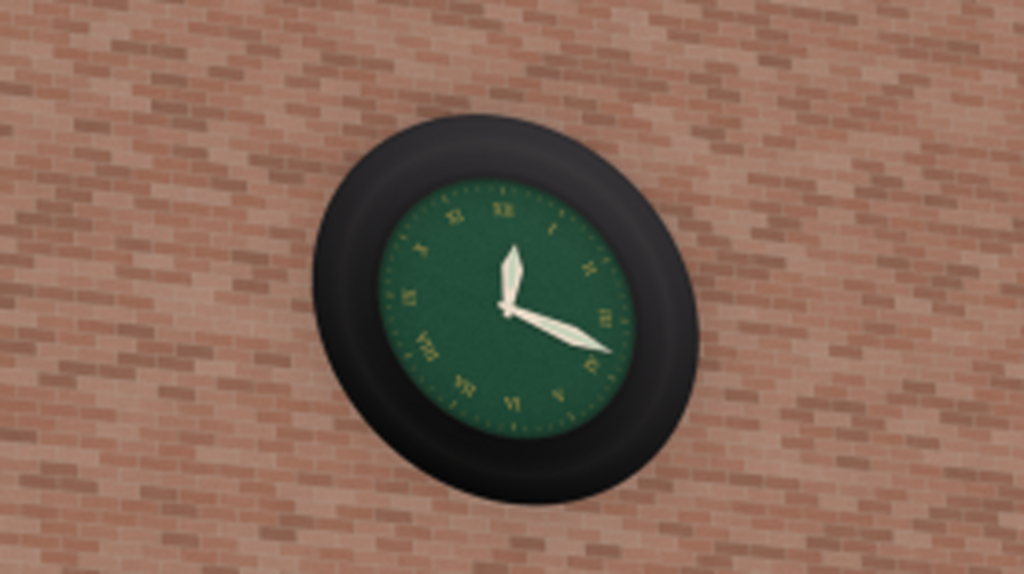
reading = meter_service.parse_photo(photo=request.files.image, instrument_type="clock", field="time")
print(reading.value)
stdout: 12:18
